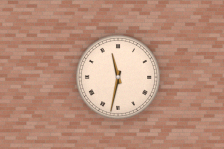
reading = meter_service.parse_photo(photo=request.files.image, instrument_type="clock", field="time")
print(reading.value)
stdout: 11:32
